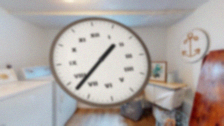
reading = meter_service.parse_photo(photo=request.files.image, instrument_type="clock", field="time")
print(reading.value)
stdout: 1:38
